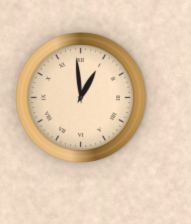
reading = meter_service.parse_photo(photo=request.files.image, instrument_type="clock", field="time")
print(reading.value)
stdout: 12:59
